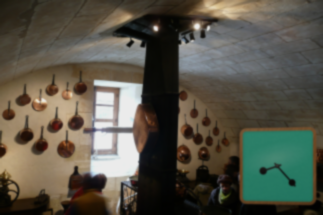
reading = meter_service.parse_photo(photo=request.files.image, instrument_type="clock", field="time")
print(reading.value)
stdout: 8:23
